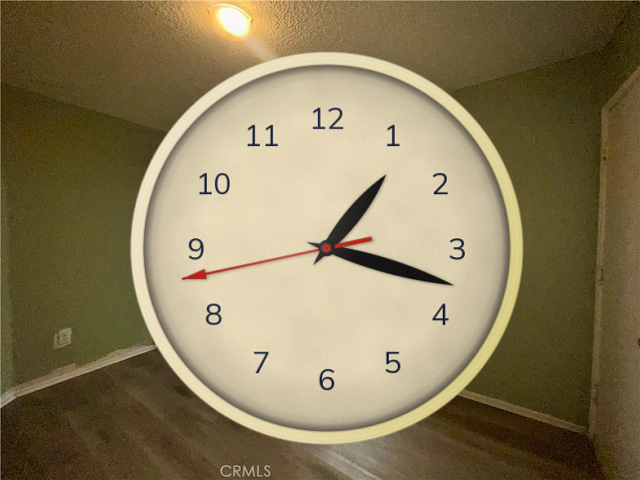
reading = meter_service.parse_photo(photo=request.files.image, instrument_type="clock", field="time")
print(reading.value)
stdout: 1:17:43
